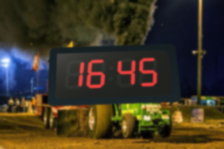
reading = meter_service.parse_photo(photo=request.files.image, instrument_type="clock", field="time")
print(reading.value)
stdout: 16:45
